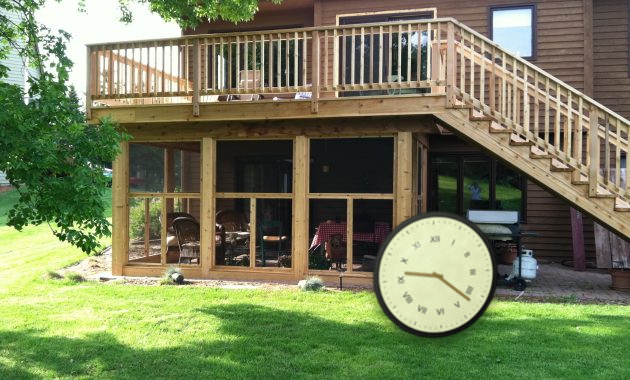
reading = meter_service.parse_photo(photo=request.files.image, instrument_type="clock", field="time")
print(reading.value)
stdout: 9:22
